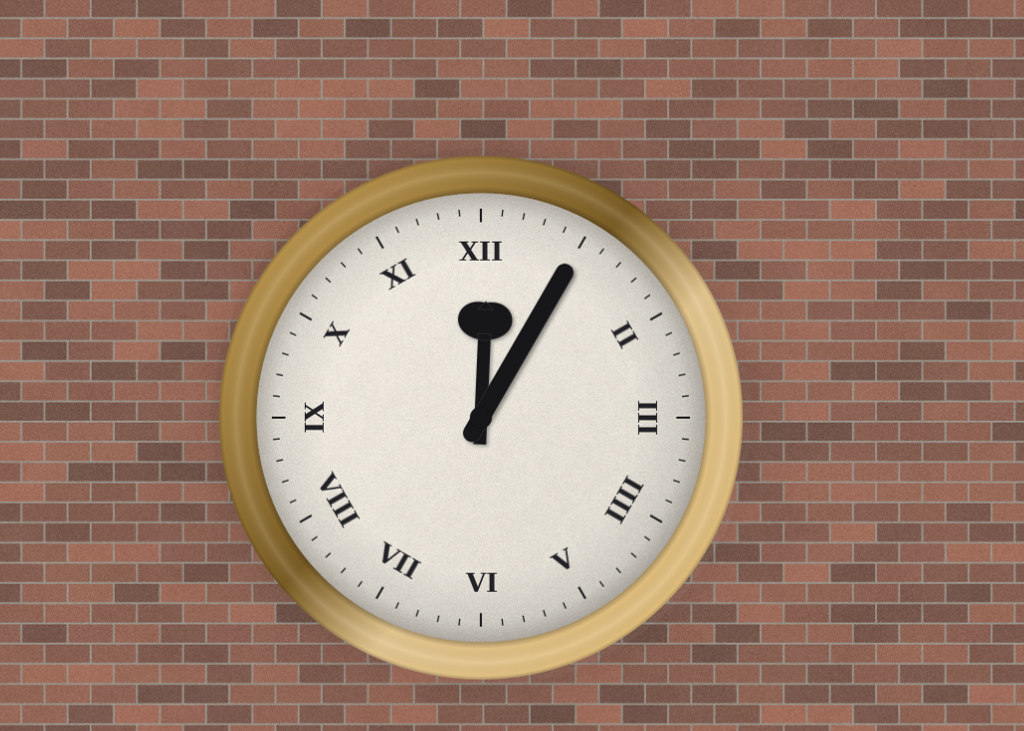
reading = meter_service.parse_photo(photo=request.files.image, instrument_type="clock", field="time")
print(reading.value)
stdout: 12:05
